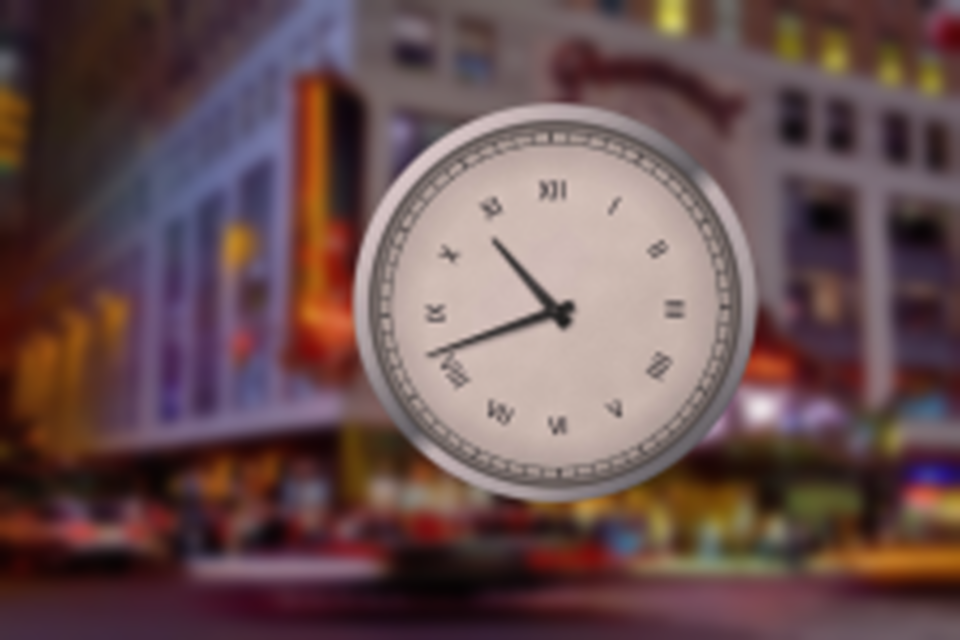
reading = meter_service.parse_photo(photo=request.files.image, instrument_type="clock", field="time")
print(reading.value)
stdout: 10:42
